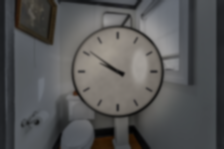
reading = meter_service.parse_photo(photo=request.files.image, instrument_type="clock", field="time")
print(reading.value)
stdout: 9:51
